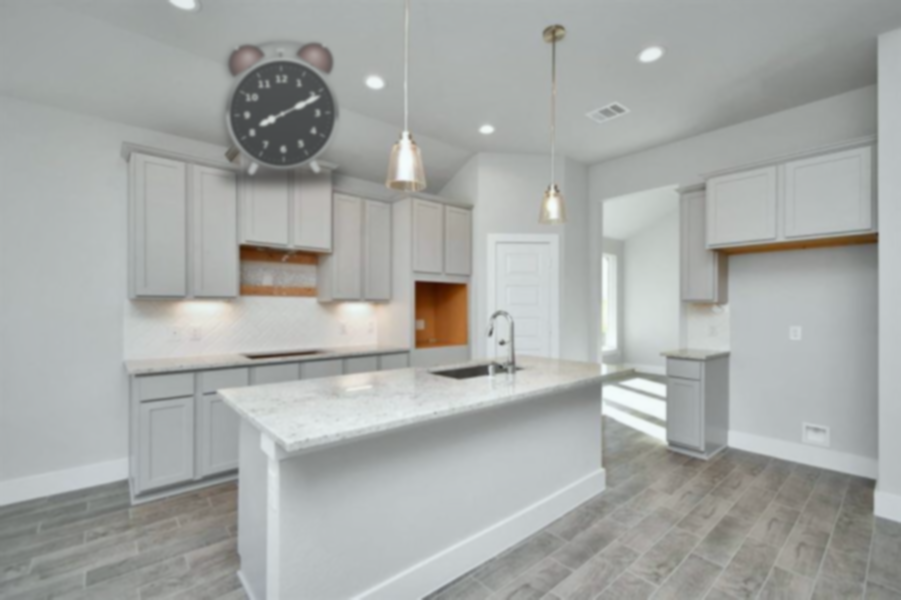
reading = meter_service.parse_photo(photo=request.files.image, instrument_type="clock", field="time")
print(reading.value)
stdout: 8:11
